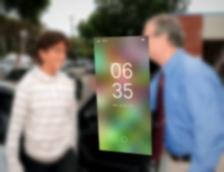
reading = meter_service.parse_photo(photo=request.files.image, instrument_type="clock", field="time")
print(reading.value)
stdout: 6:35
